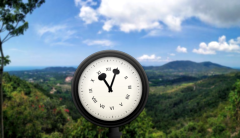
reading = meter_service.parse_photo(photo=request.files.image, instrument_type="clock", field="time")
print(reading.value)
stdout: 11:04
